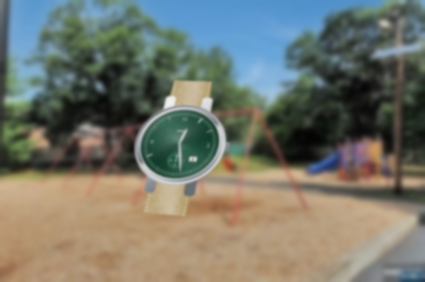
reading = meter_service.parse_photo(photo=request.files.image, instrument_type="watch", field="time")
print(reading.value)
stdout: 12:28
